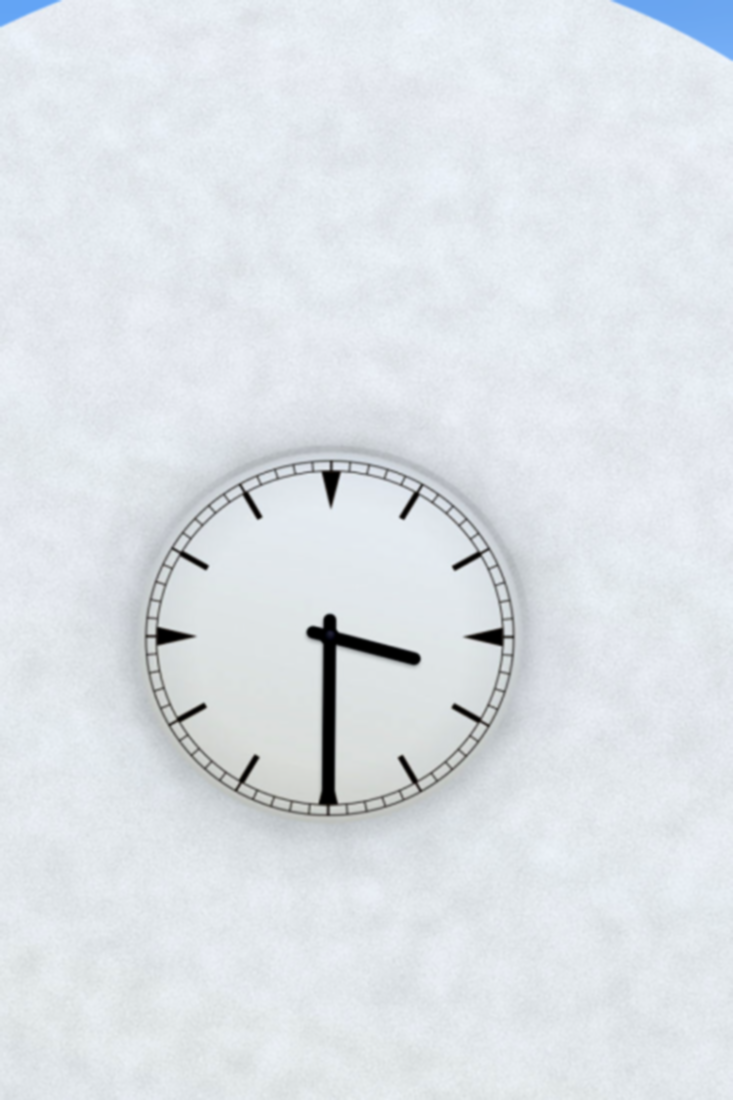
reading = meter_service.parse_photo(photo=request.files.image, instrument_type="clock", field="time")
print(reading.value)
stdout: 3:30
